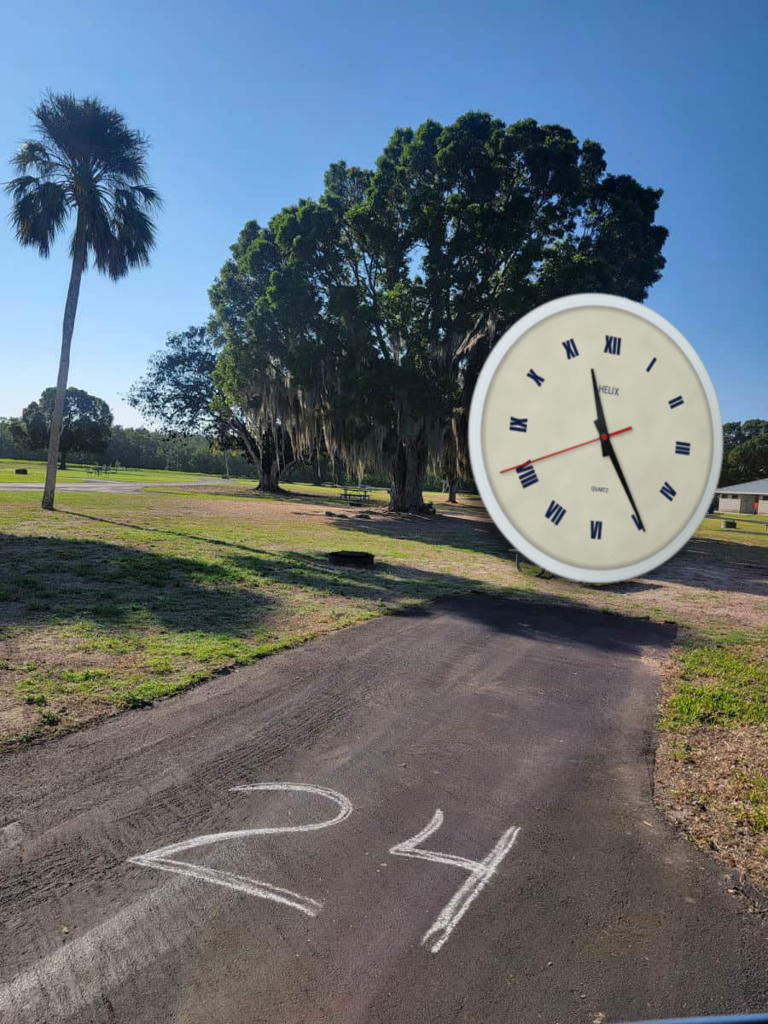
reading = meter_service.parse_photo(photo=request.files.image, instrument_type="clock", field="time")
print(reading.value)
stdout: 11:24:41
